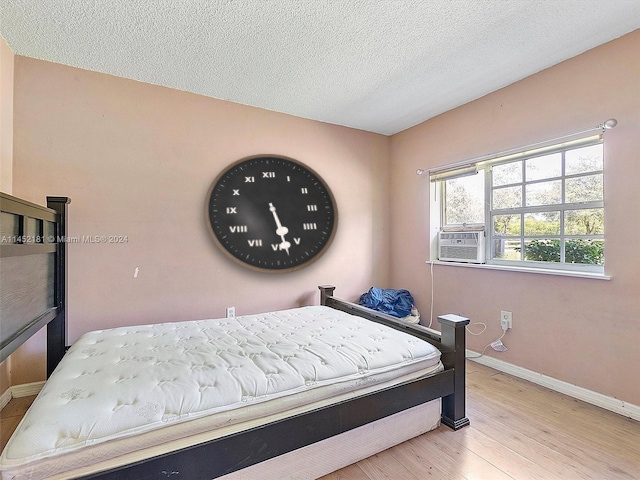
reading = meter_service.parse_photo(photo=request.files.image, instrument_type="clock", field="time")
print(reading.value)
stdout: 5:28
